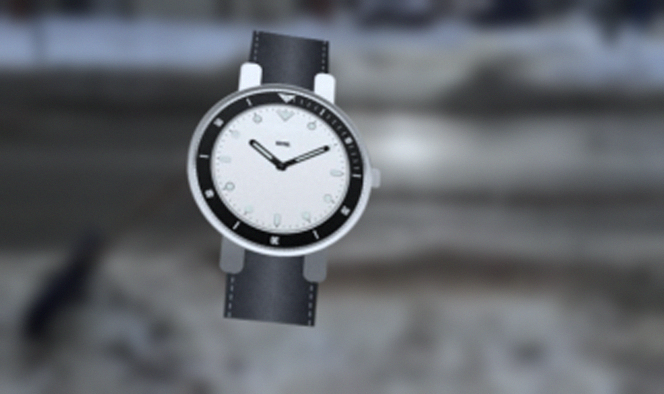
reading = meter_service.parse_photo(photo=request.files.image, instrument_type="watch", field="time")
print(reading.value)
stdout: 10:10
